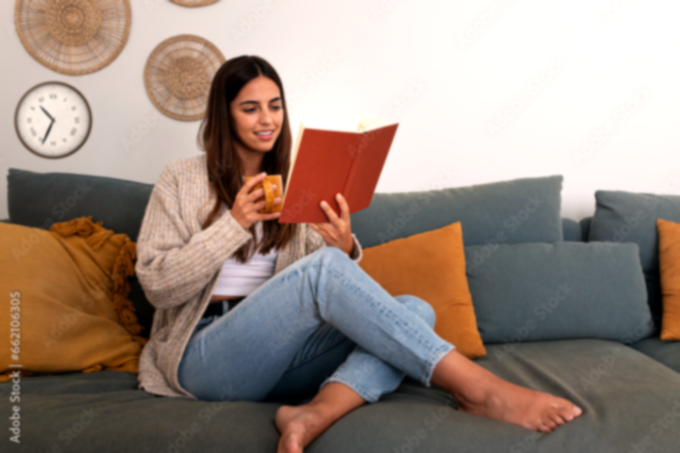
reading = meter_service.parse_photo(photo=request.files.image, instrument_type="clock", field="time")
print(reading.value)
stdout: 10:34
